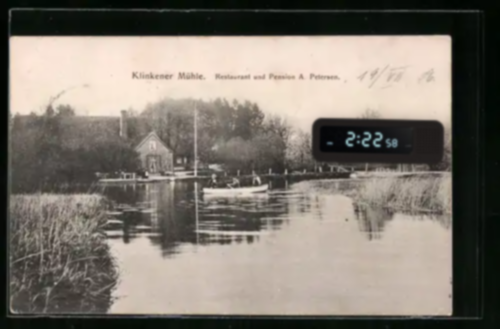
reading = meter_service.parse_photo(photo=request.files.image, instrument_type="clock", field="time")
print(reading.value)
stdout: 2:22
